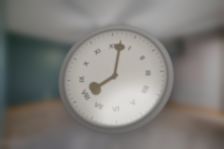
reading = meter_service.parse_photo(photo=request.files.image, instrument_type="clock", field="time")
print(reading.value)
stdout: 8:02
